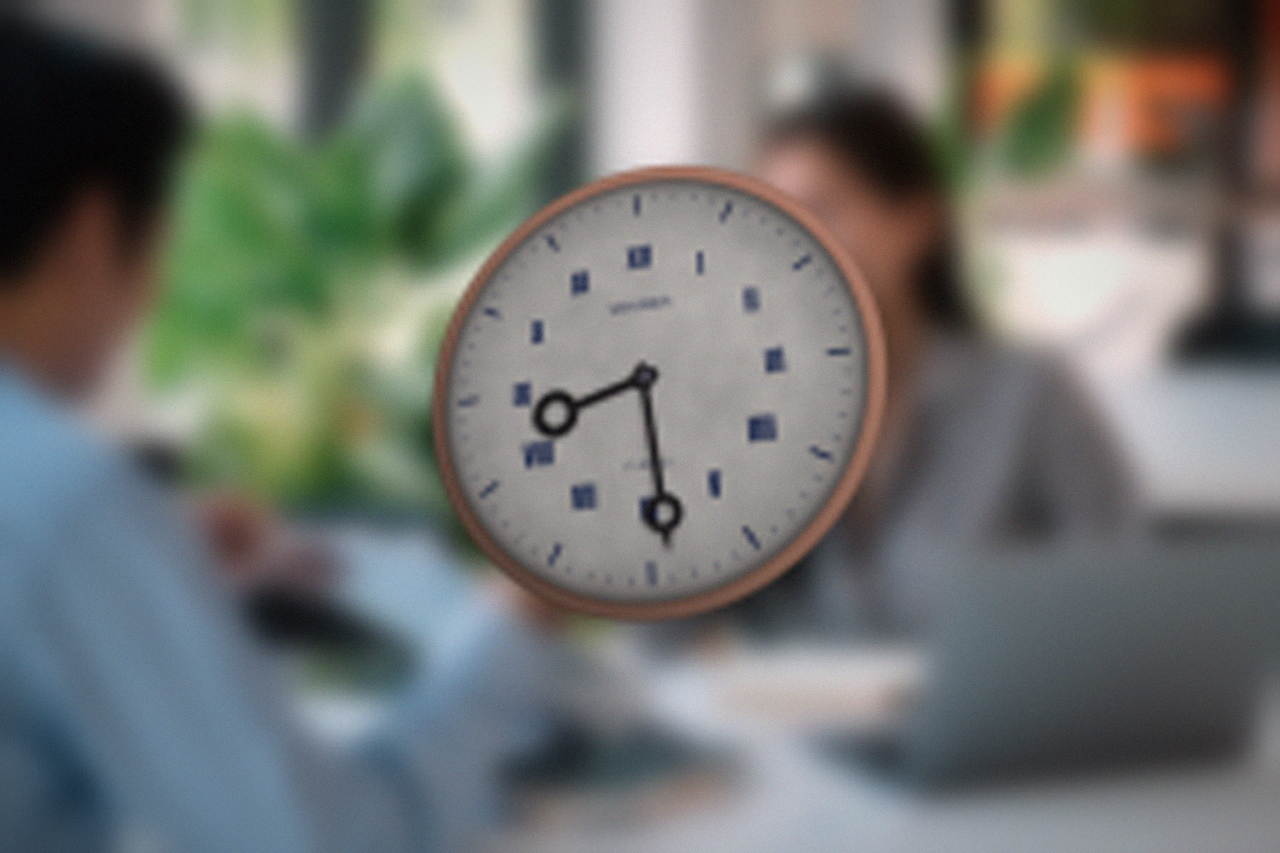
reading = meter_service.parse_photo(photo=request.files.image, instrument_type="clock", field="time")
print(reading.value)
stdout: 8:29
